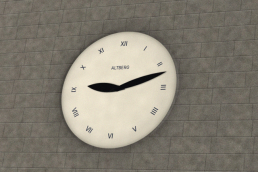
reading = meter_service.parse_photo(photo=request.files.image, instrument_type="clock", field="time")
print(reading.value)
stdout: 9:12
